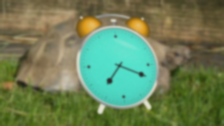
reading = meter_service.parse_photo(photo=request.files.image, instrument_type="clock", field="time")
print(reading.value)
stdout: 7:19
